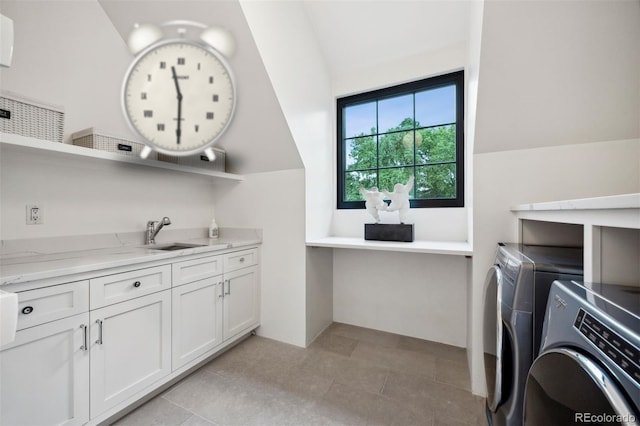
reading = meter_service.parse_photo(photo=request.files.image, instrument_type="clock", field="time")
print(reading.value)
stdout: 11:30
